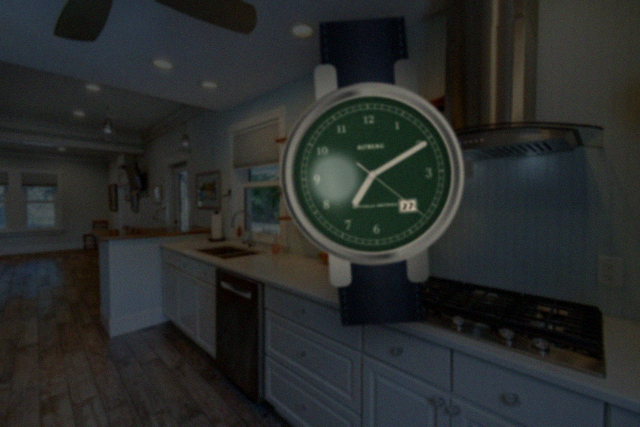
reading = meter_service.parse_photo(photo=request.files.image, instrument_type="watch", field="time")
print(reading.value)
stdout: 7:10:22
